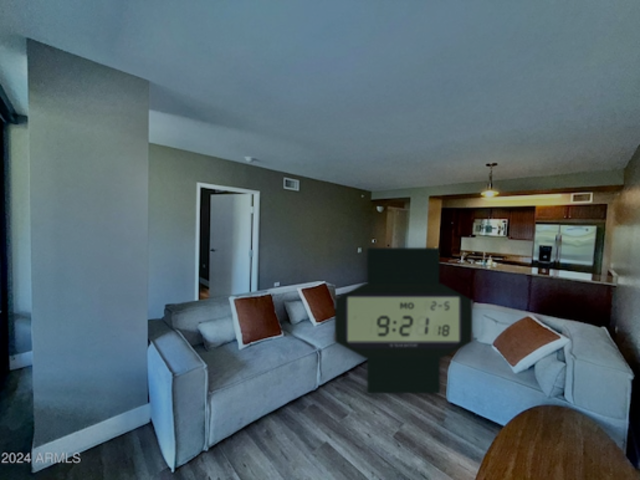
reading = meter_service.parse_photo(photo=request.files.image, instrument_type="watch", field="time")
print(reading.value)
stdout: 9:21:18
